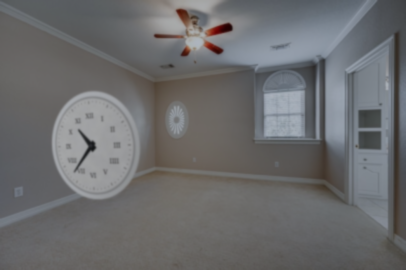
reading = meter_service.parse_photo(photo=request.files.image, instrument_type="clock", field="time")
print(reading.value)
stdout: 10:37
